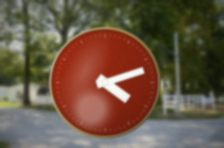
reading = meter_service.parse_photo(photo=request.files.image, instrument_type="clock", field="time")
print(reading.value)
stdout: 4:12
